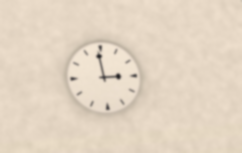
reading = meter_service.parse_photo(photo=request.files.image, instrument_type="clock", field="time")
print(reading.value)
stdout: 2:59
